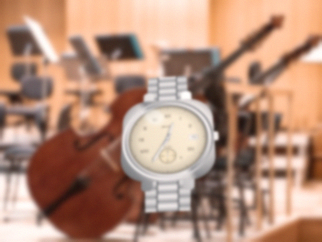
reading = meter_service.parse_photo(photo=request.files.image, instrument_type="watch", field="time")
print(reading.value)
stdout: 12:35
